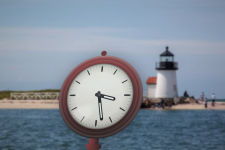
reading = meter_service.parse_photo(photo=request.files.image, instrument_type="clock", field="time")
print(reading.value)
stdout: 3:28
